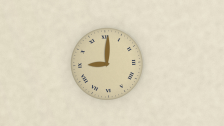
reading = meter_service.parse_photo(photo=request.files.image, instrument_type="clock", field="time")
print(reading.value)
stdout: 9:01
